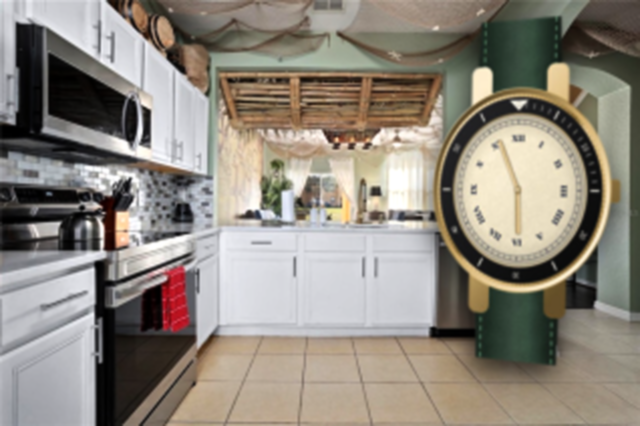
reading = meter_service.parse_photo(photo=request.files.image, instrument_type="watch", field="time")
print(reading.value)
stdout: 5:56
